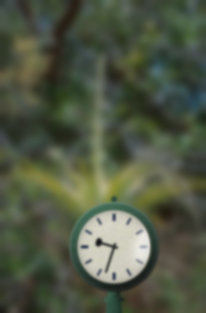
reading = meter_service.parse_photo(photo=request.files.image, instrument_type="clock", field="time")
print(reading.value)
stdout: 9:33
